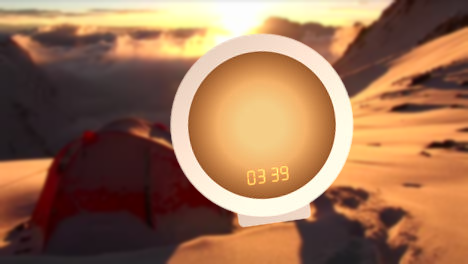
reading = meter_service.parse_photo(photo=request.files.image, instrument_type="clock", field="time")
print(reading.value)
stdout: 3:39
